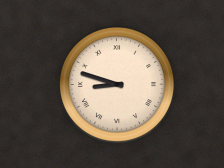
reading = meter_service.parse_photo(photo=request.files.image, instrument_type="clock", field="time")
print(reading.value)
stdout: 8:48
